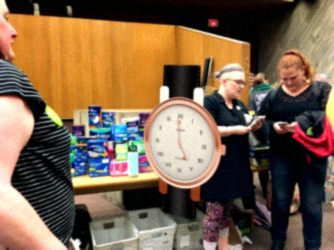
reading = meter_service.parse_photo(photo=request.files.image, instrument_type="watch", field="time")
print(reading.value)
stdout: 4:59
